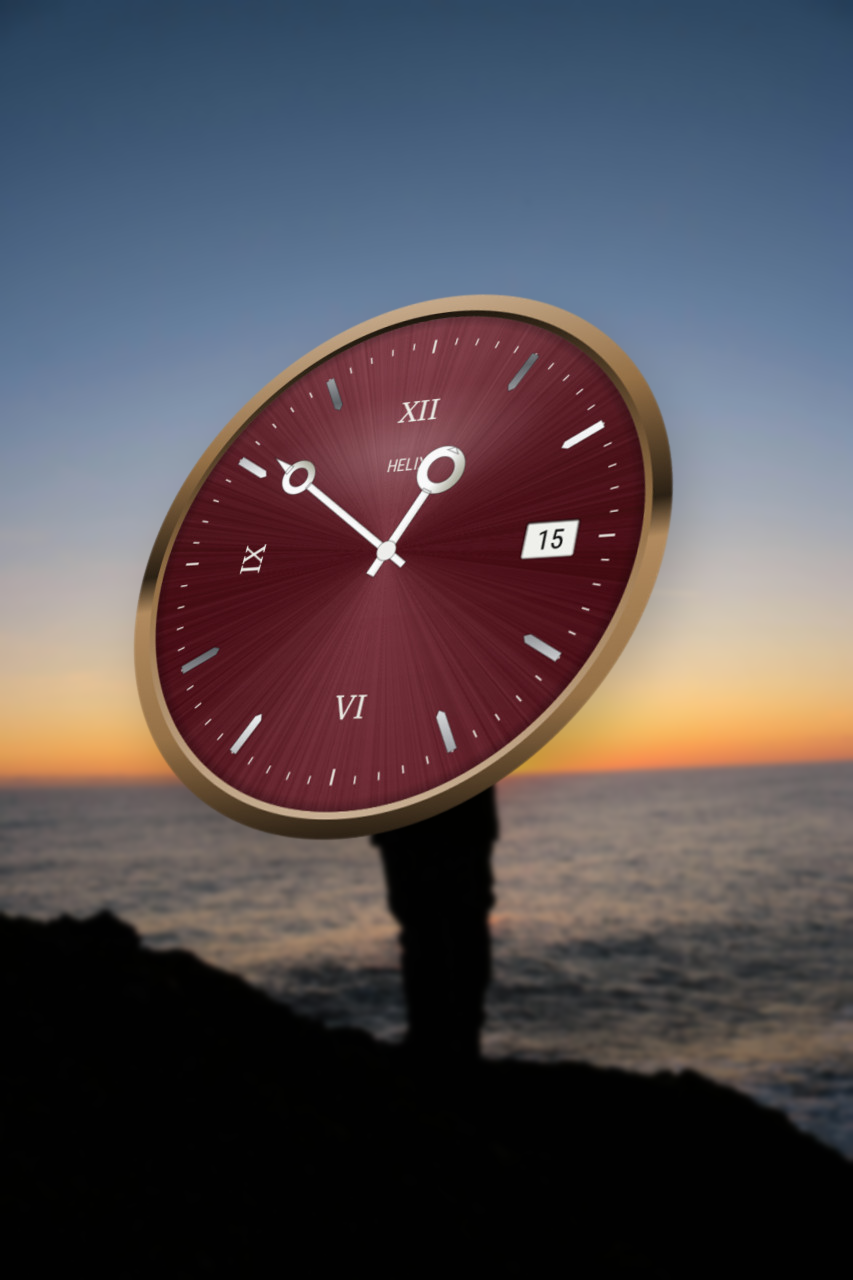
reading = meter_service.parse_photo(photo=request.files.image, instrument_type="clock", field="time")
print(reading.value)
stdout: 12:51
